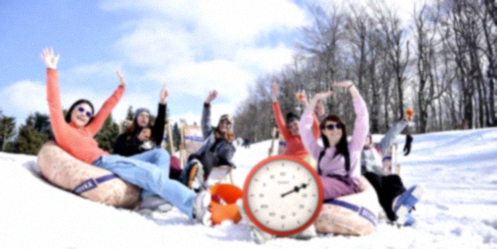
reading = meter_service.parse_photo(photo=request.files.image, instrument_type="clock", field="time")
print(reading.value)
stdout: 2:11
